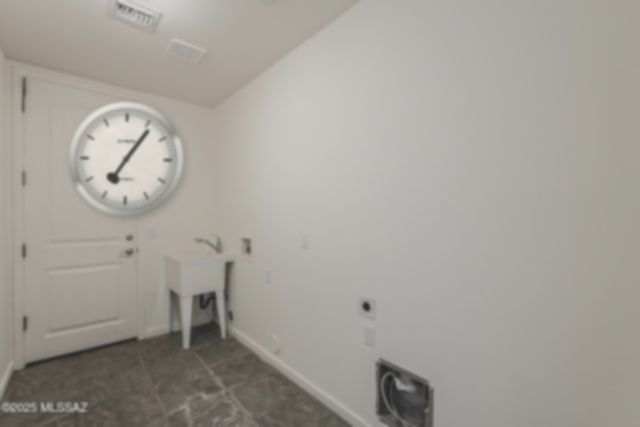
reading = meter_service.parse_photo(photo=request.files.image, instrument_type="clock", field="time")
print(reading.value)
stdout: 7:06
